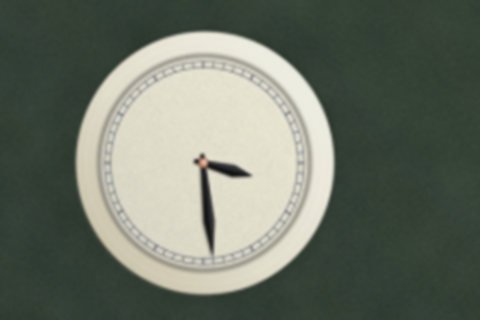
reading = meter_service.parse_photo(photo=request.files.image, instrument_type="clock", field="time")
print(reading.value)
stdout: 3:29
